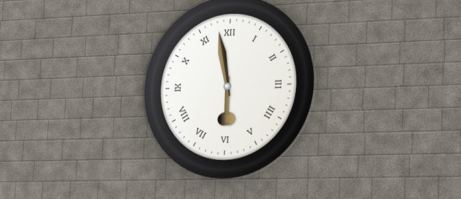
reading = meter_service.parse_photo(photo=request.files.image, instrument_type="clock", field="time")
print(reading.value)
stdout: 5:58
